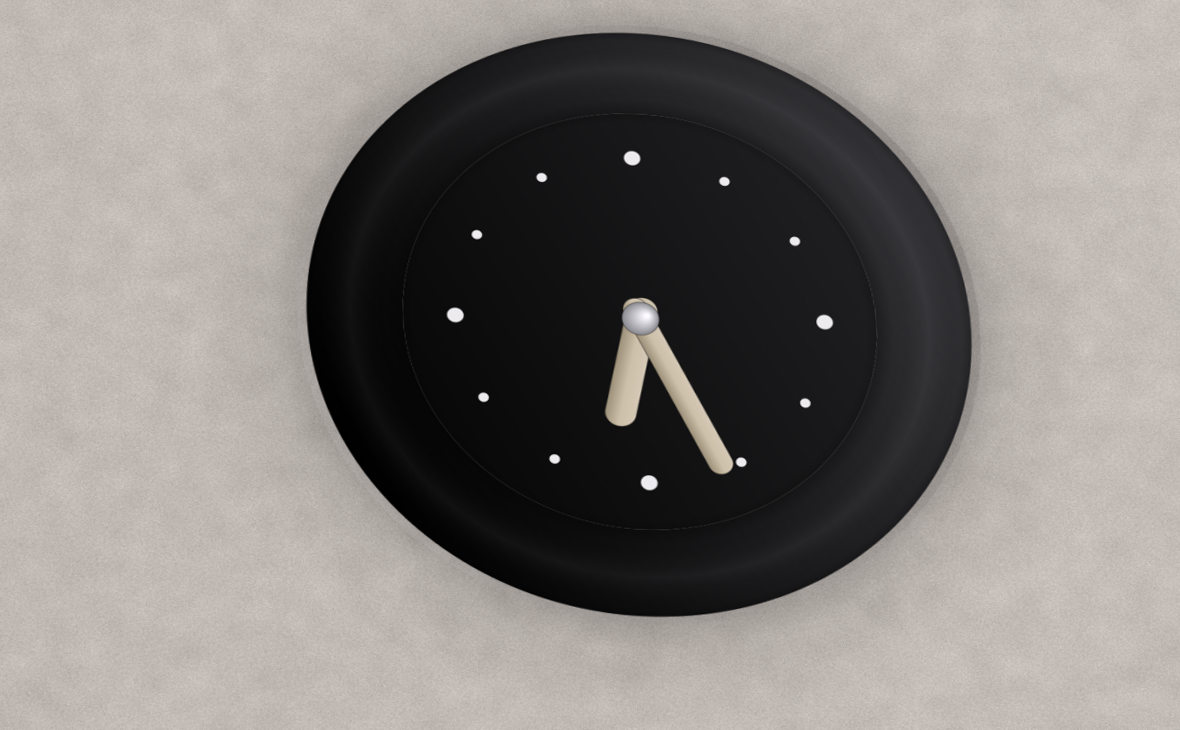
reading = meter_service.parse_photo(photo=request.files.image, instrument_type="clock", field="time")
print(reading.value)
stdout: 6:26
